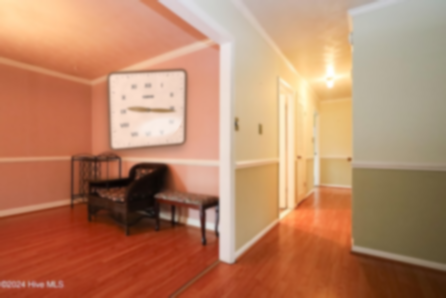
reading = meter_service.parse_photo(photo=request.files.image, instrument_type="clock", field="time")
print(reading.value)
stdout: 9:16
